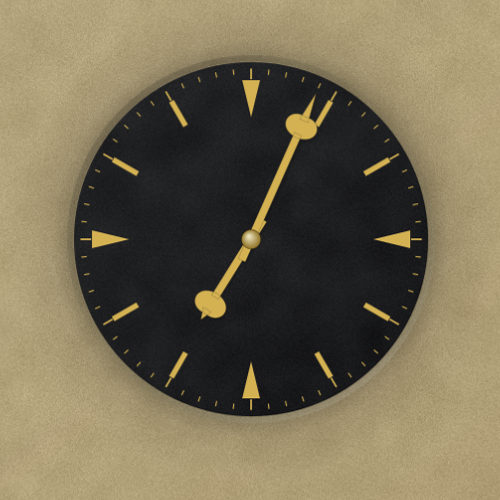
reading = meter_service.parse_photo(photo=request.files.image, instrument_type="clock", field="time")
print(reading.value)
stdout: 7:04
